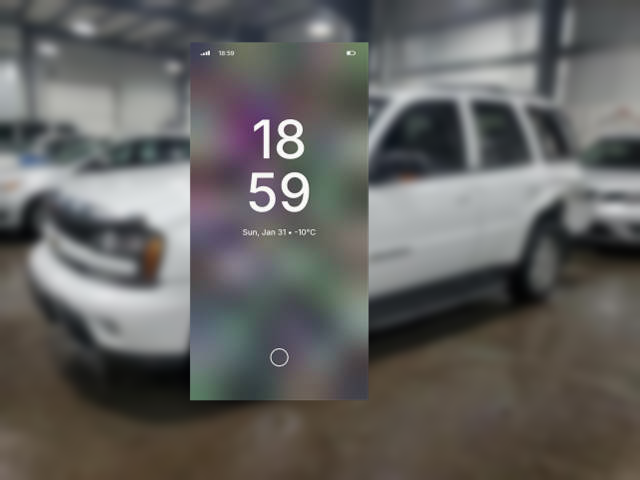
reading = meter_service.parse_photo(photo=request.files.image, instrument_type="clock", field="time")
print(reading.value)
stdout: 18:59
